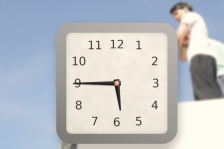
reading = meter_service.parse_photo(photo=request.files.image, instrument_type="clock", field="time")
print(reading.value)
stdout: 5:45
